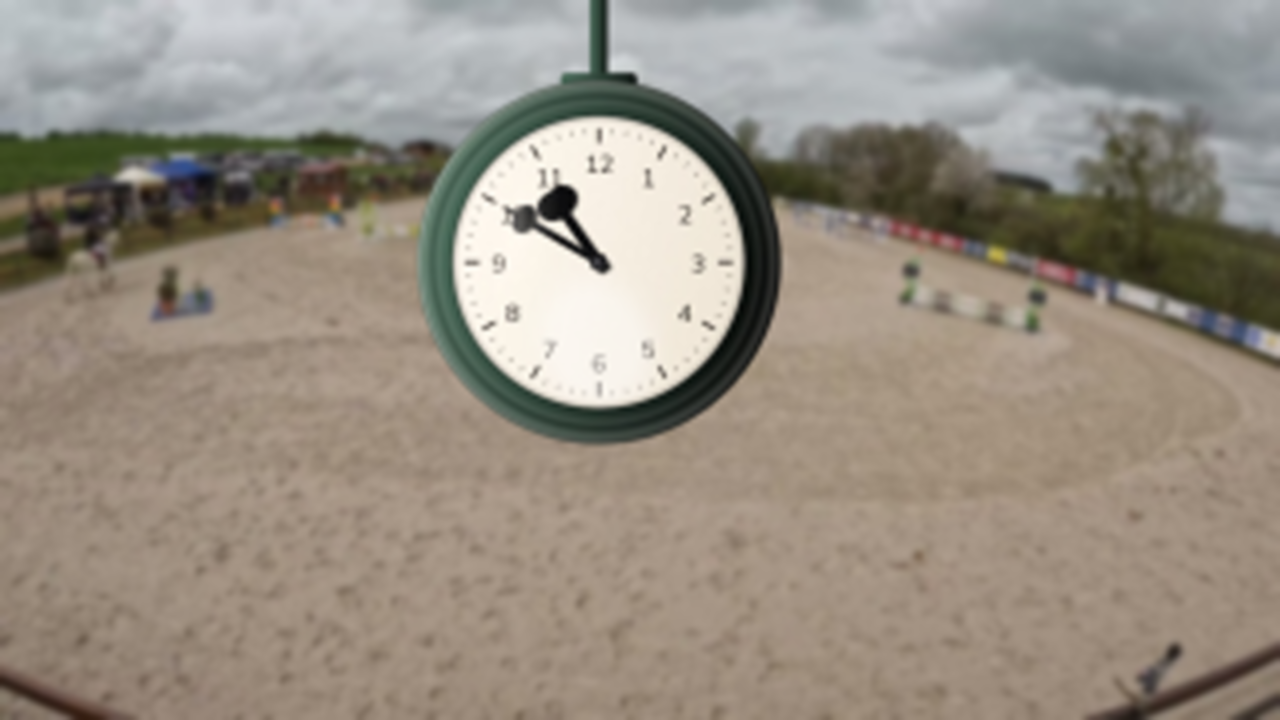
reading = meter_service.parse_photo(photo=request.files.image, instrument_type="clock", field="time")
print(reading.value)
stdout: 10:50
